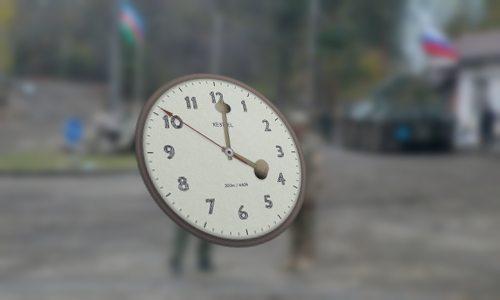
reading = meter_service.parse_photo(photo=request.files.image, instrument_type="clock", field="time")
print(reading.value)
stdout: 4:00:51
